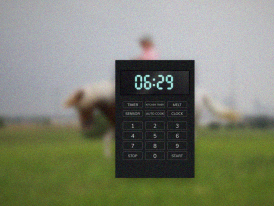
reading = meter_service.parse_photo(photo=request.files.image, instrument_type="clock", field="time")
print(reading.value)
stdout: 6:29
